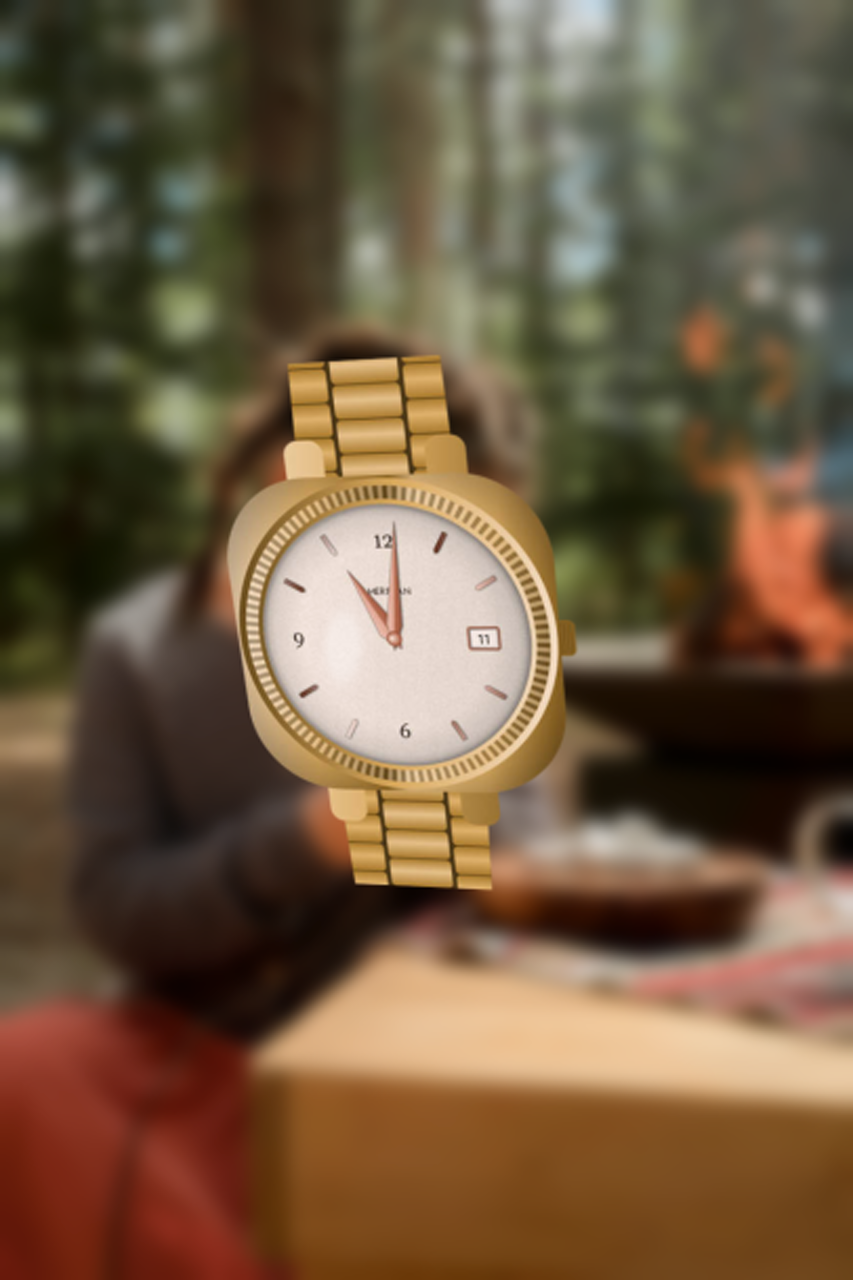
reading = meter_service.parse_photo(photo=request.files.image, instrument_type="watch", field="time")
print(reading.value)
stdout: 11:01
